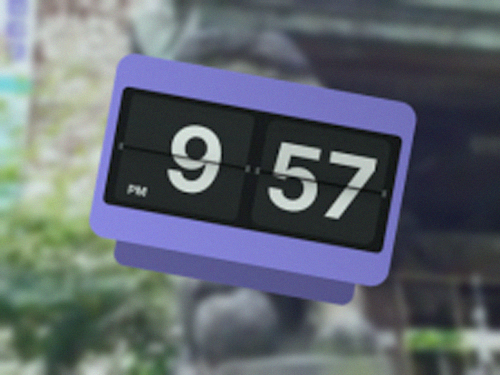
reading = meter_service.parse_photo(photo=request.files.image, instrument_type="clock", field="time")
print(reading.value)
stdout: 9:57
